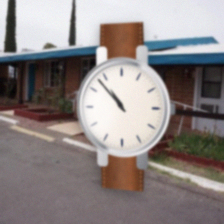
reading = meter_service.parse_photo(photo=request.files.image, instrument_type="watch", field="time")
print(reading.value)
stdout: 10:53
